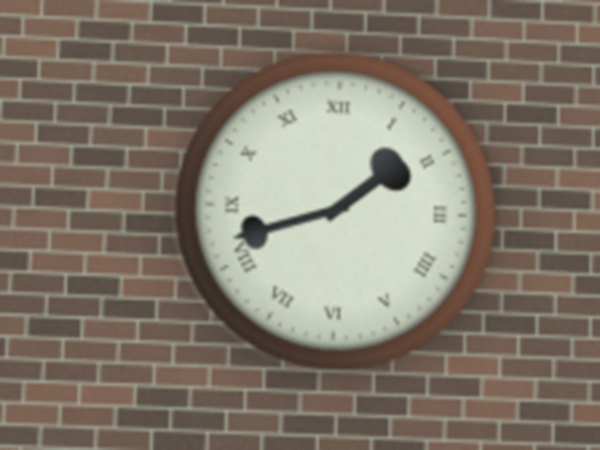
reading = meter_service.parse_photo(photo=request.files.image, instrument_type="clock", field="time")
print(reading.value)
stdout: 1:42
